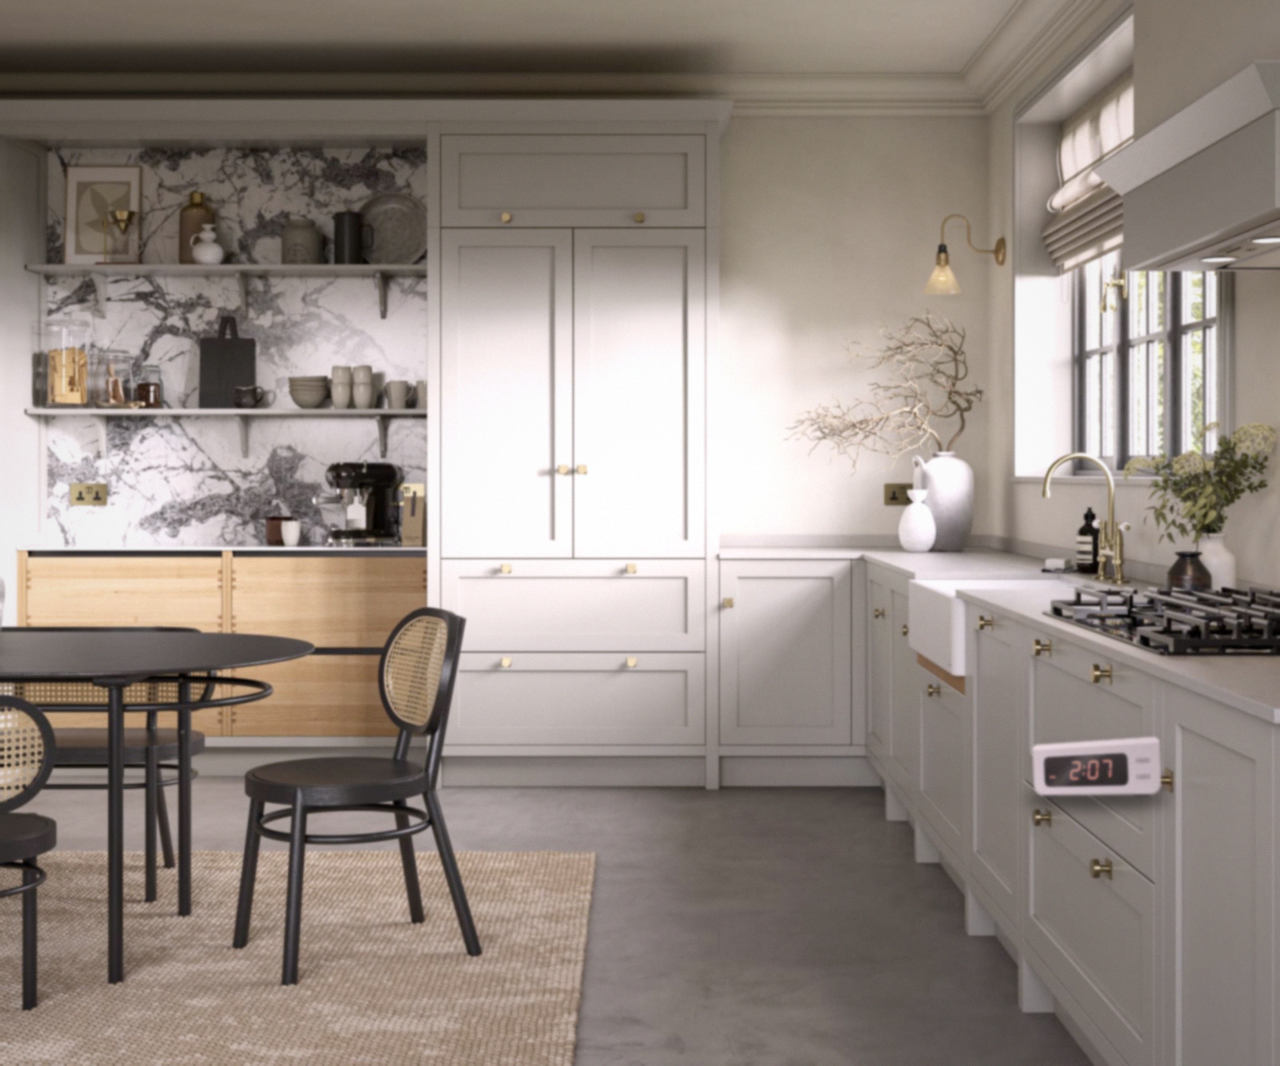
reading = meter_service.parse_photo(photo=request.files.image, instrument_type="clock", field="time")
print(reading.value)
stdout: 2:07
